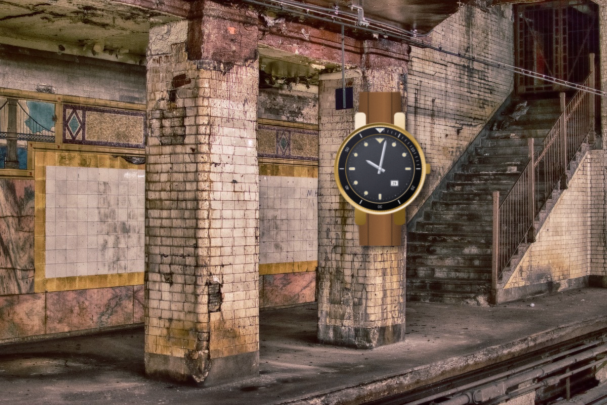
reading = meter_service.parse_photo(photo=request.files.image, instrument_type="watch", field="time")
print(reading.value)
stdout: 10:02
